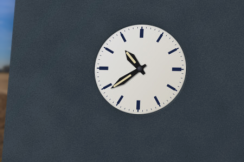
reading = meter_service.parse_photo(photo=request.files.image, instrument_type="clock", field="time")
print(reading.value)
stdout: 10:39
